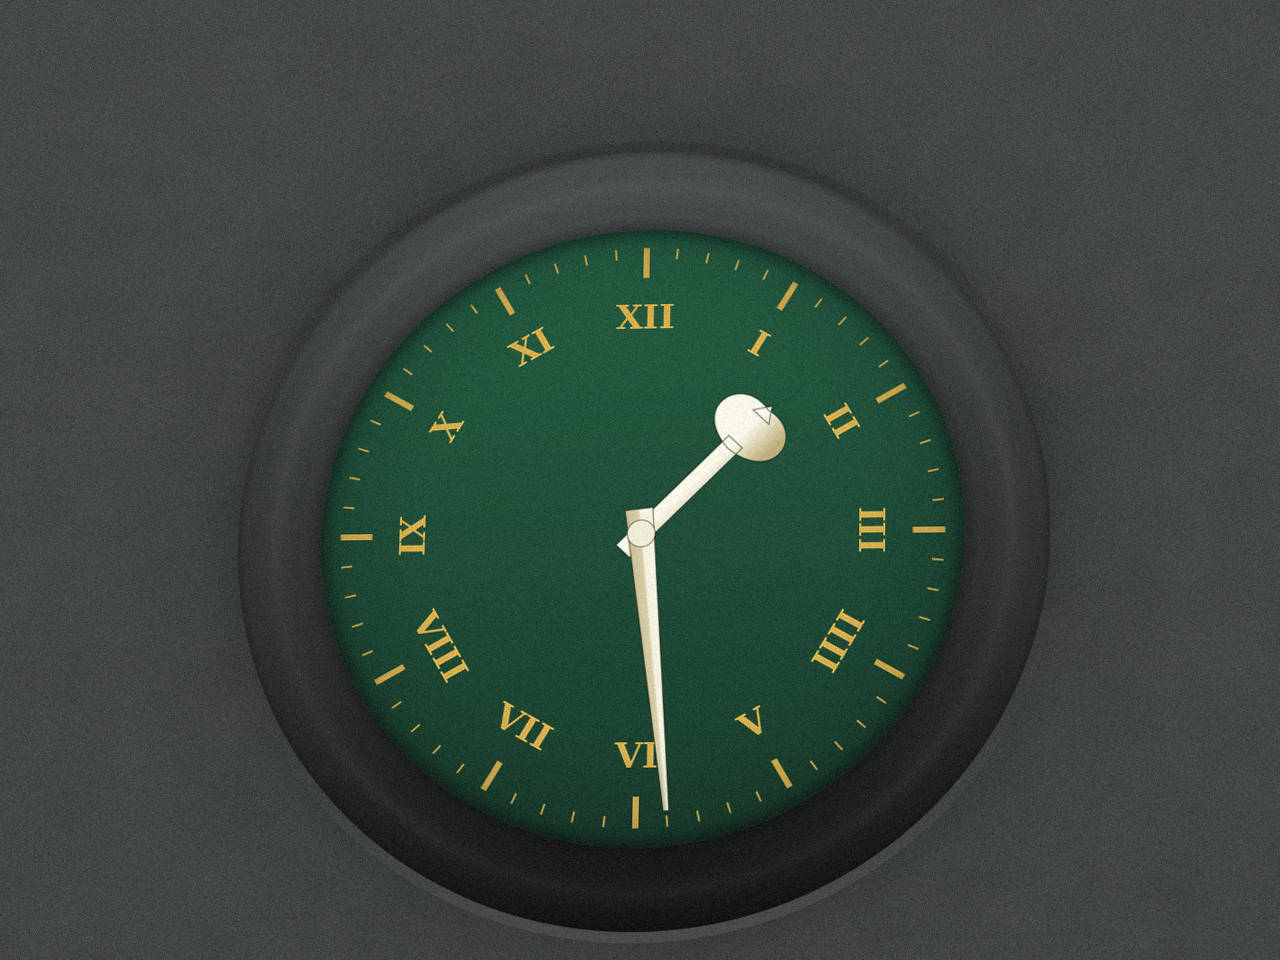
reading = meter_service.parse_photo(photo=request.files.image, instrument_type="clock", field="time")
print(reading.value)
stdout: 1:29
